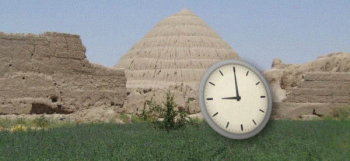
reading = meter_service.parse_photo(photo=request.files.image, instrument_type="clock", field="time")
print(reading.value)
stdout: 9:00
